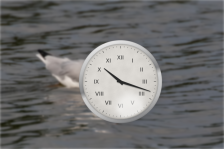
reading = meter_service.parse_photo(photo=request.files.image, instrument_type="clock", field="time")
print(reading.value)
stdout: 10:18
